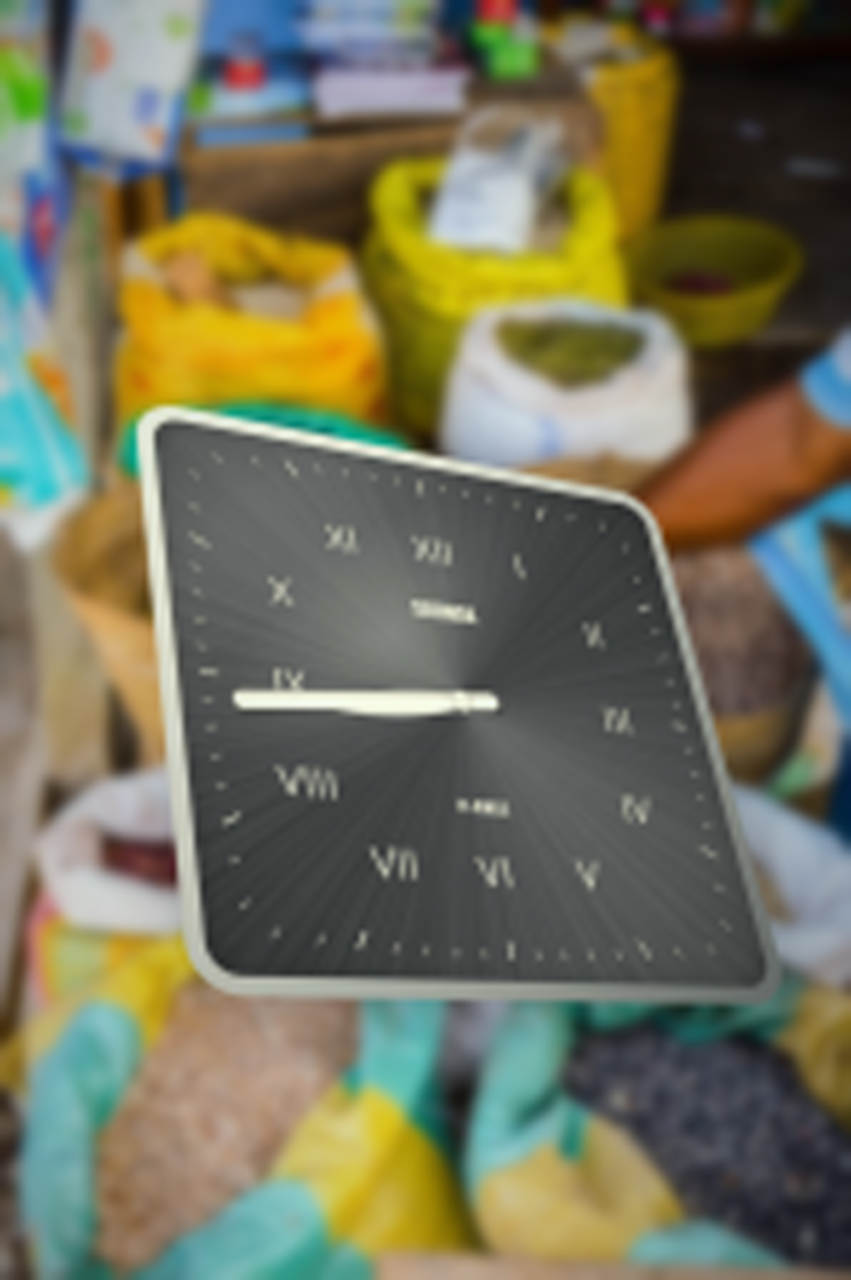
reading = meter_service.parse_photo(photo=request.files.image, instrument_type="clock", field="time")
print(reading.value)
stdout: 8:44
